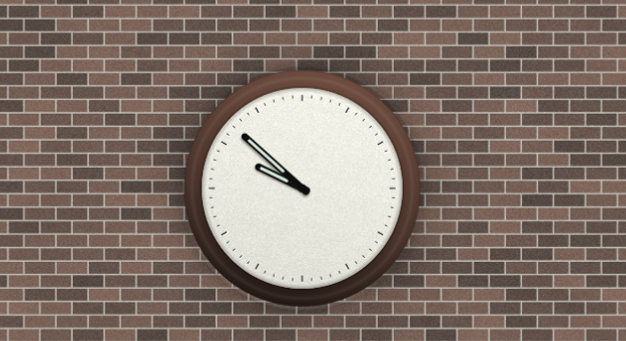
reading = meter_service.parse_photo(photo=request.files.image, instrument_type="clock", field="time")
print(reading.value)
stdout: 9:52
